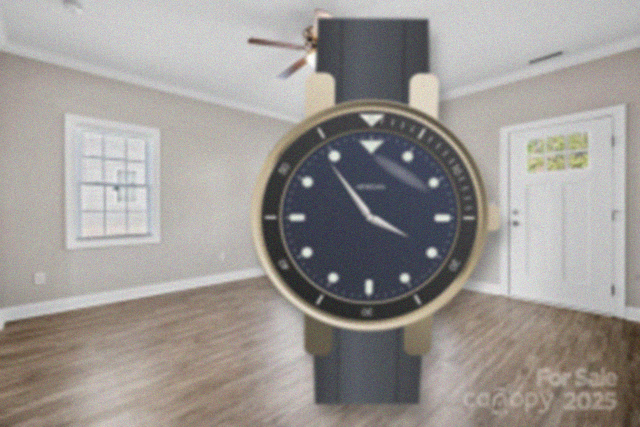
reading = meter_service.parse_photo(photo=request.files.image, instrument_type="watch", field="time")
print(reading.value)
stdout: 3:54
